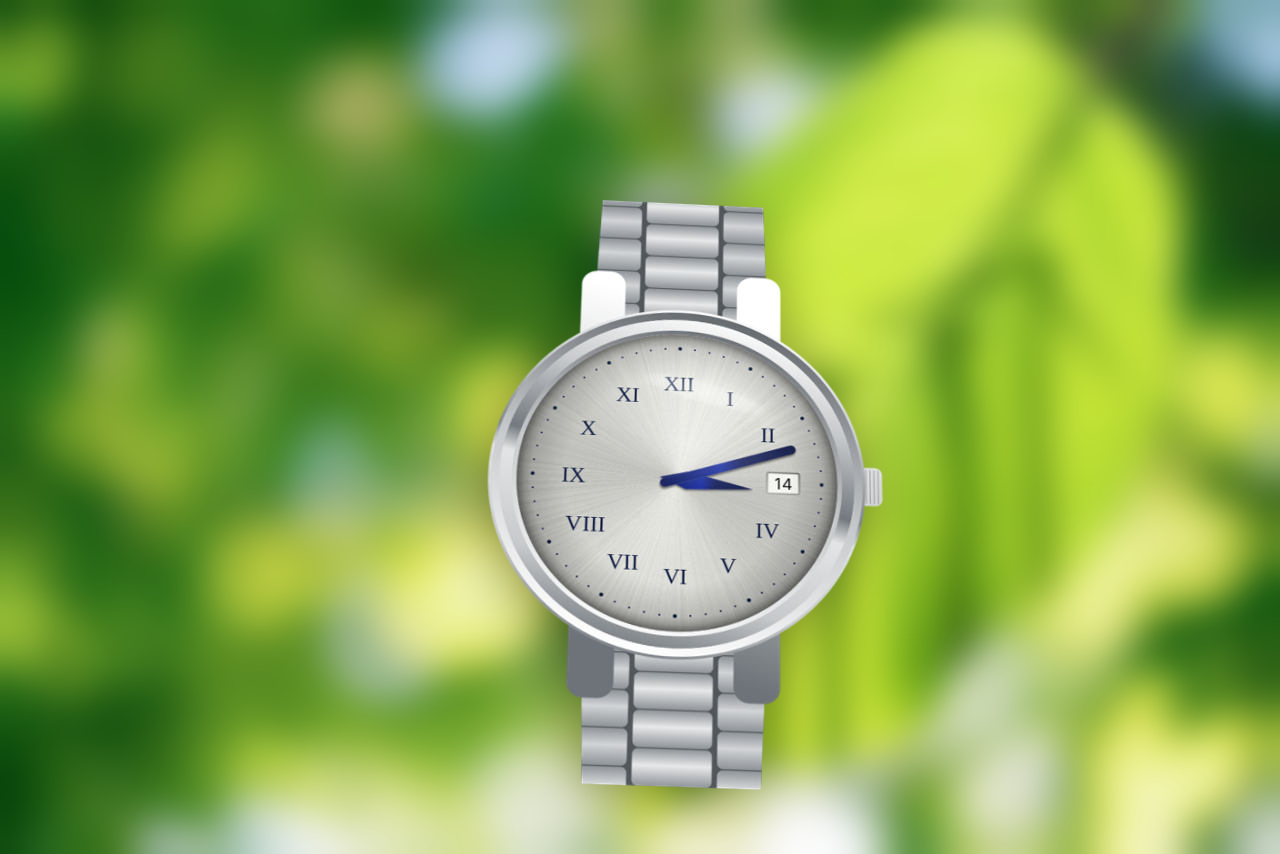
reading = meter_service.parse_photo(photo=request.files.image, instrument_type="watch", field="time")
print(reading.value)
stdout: 3:12
